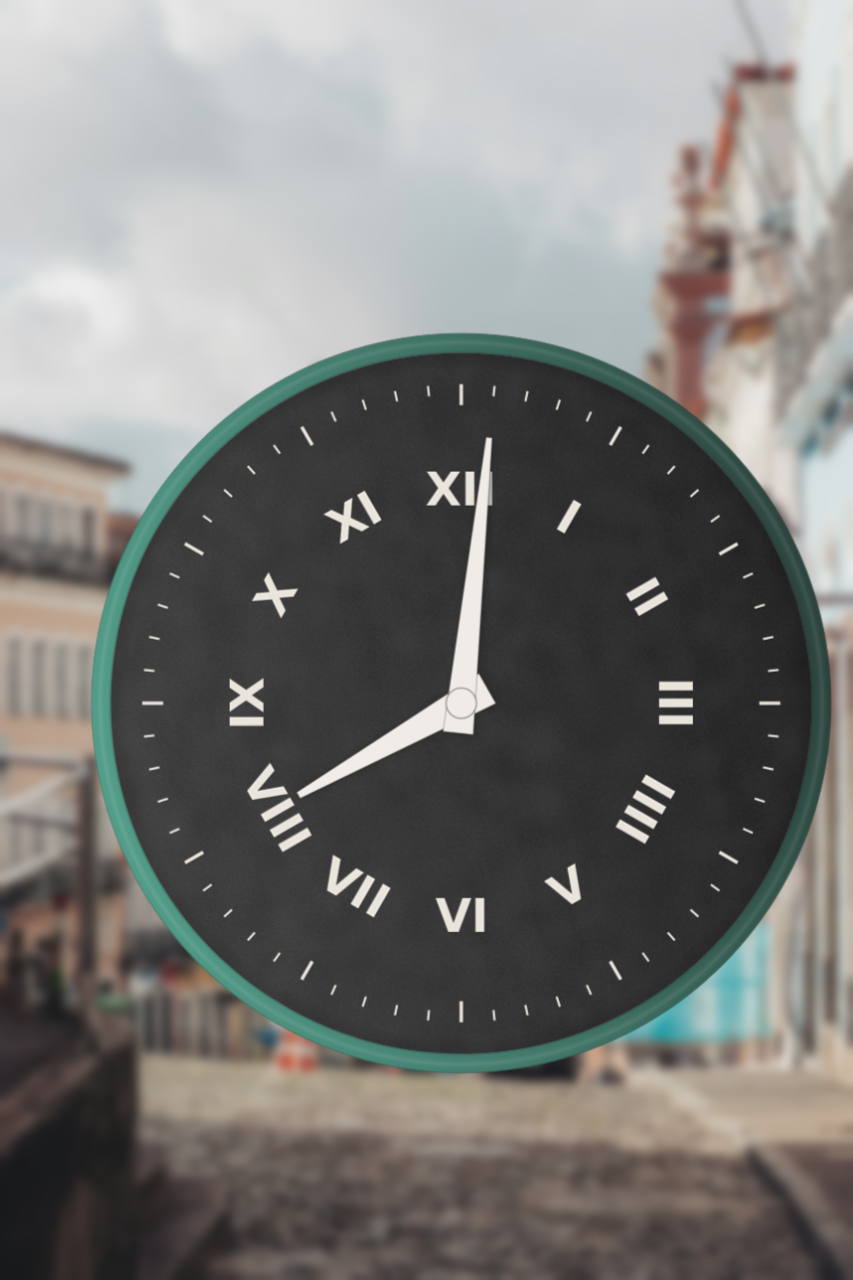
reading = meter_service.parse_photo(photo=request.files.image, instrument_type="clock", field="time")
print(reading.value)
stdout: 8:01
